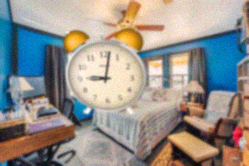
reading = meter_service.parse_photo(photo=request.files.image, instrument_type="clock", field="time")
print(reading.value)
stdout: 9:02
